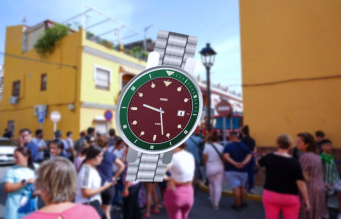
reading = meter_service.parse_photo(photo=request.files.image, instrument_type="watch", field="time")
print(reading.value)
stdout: 9:27
